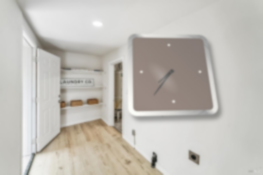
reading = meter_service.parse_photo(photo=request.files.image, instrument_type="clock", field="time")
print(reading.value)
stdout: 7:36
